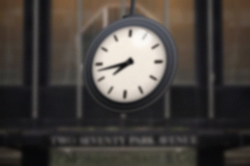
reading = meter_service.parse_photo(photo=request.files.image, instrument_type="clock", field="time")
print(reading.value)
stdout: 7:43
